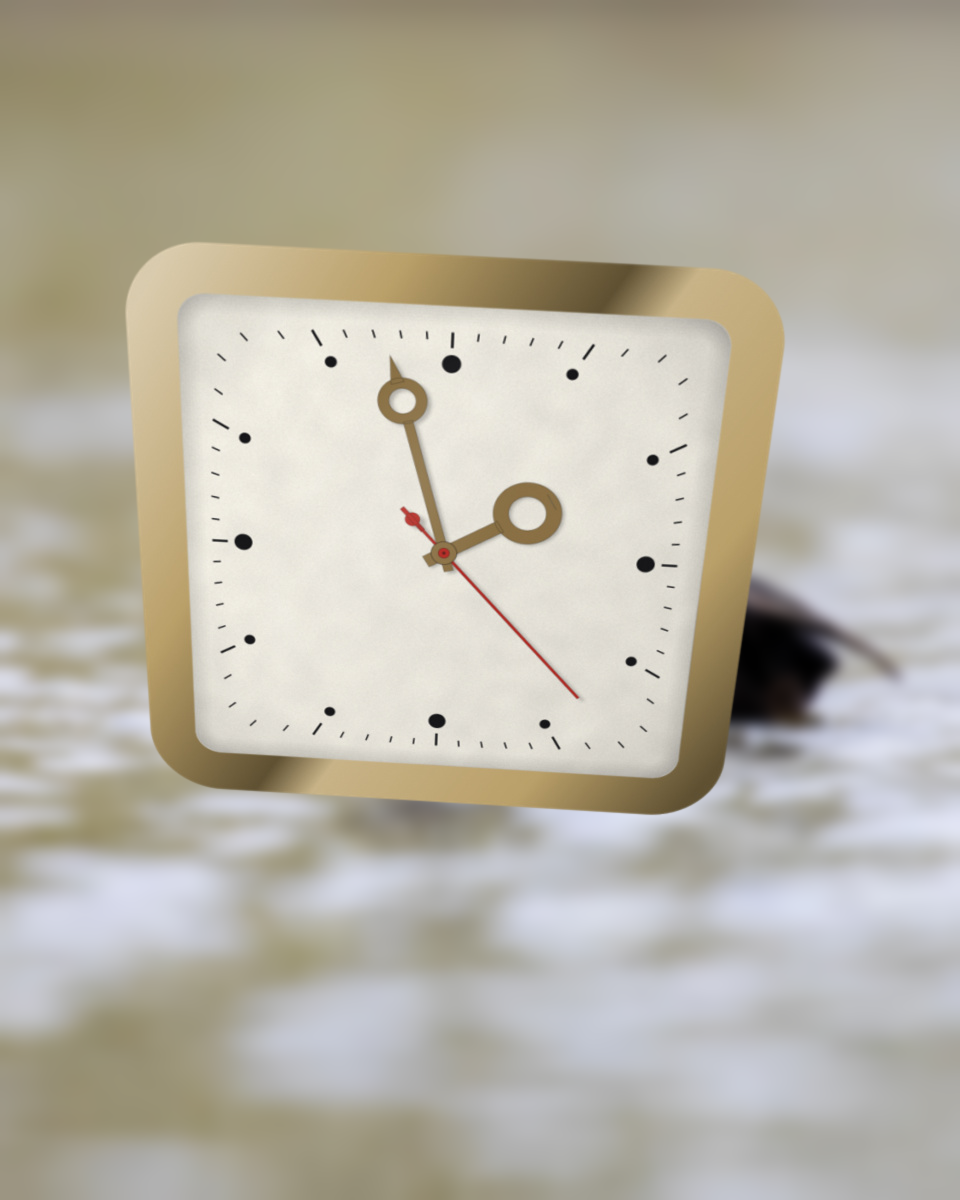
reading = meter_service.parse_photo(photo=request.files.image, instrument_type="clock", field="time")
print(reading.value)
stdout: 1:57:23
